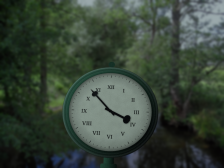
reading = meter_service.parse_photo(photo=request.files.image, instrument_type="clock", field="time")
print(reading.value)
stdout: 3:53
